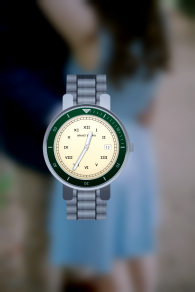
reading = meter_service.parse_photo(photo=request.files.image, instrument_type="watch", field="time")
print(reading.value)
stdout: 12:35
